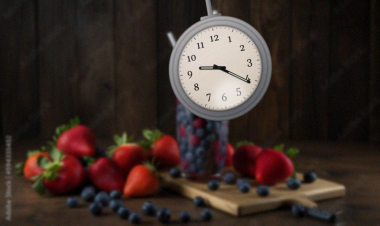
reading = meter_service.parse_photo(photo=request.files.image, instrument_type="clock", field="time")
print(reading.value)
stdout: 9:21
